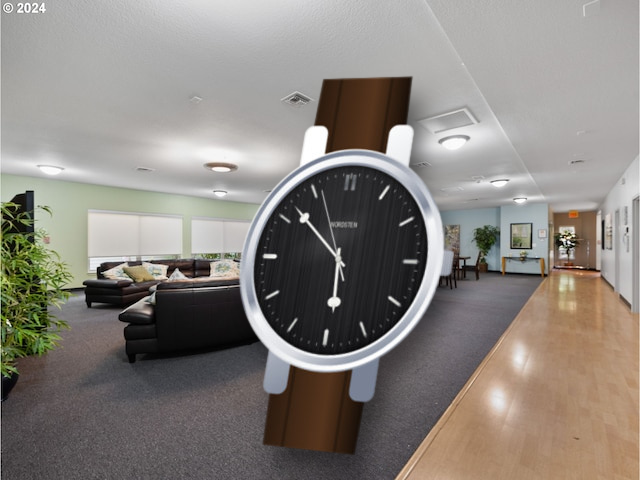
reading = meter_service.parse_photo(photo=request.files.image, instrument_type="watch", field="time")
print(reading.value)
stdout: 5:51:56
